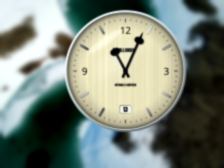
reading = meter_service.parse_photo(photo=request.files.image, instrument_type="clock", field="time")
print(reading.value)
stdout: 11:04
